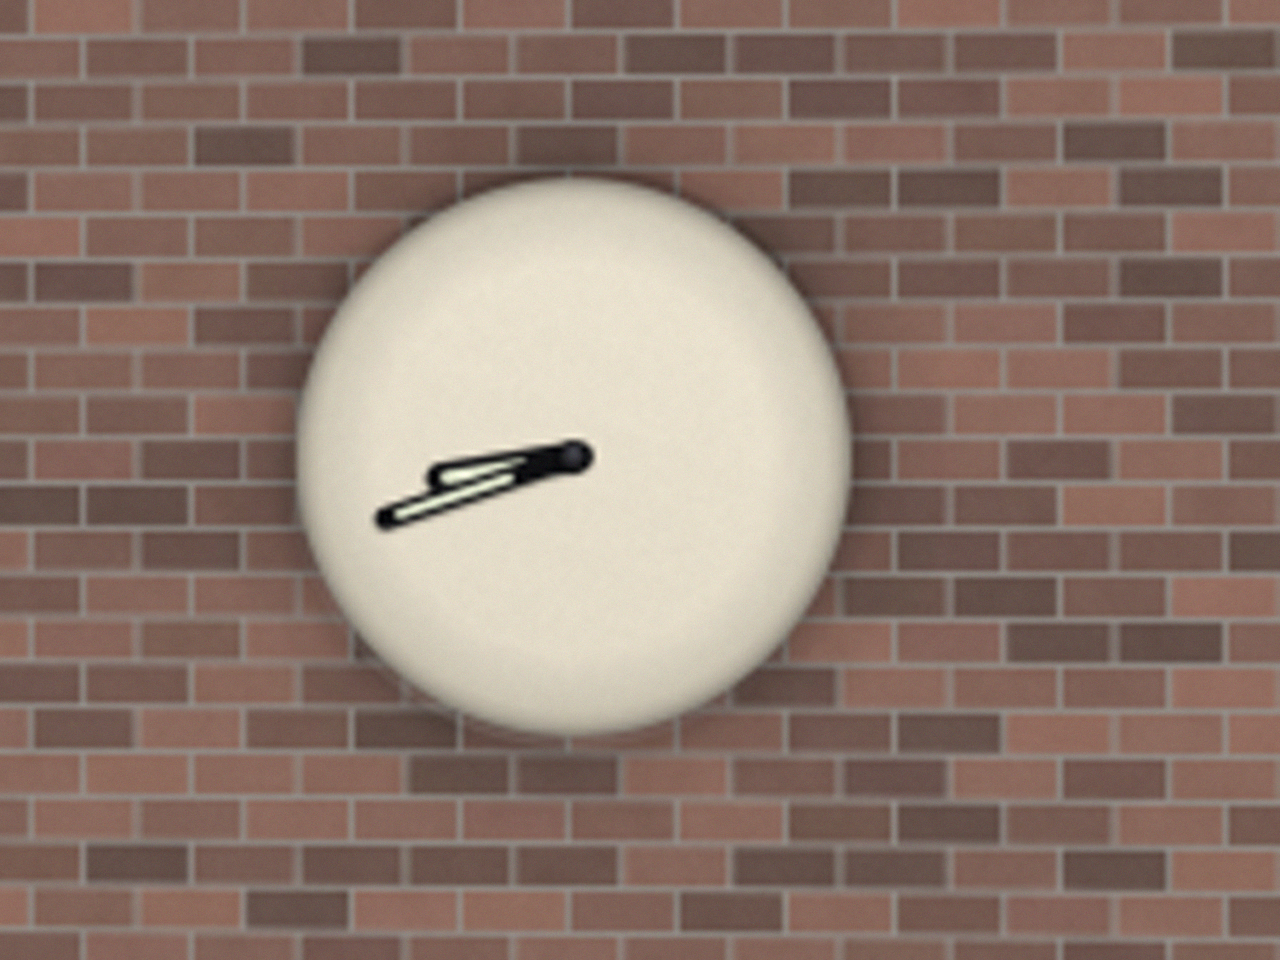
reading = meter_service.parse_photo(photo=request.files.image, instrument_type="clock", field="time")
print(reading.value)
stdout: 8:42
